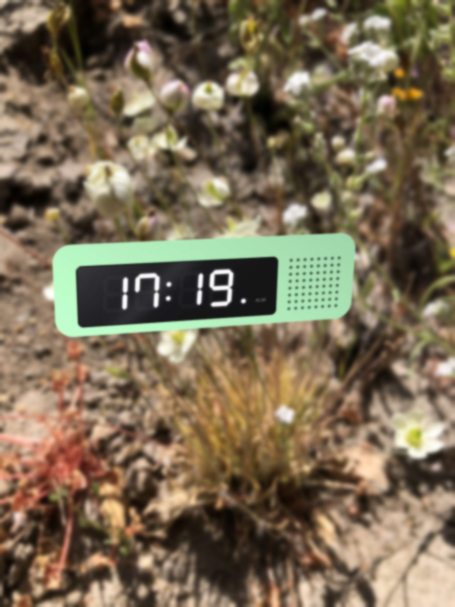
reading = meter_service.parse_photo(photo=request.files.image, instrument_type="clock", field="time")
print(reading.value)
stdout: 17:19
